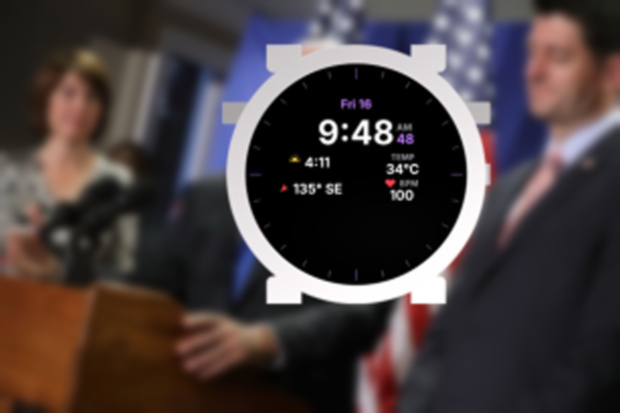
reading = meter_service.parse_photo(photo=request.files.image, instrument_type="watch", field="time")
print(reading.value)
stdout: 9:48
